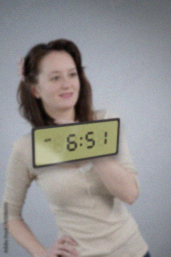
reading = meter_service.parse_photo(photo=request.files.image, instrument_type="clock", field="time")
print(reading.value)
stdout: 6:51
